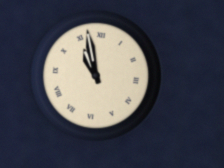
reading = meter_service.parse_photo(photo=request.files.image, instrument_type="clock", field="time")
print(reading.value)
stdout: 10:57
